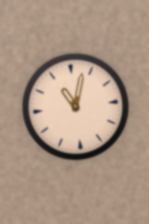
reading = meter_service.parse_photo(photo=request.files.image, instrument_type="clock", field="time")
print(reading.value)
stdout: 11:03
